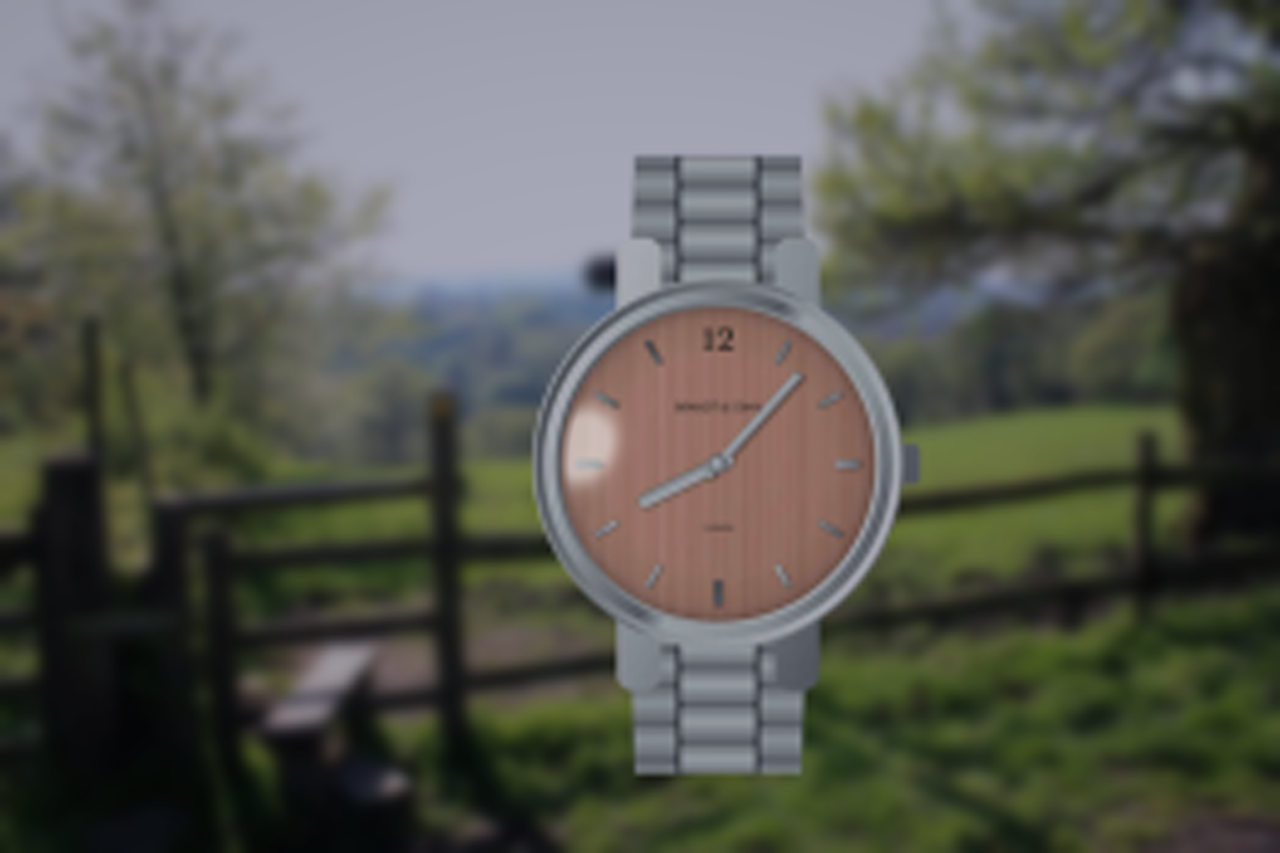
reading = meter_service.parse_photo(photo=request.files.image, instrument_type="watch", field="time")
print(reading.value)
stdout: 8:07
